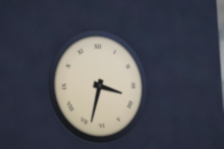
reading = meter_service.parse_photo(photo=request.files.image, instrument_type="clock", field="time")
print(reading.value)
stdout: 3:33
